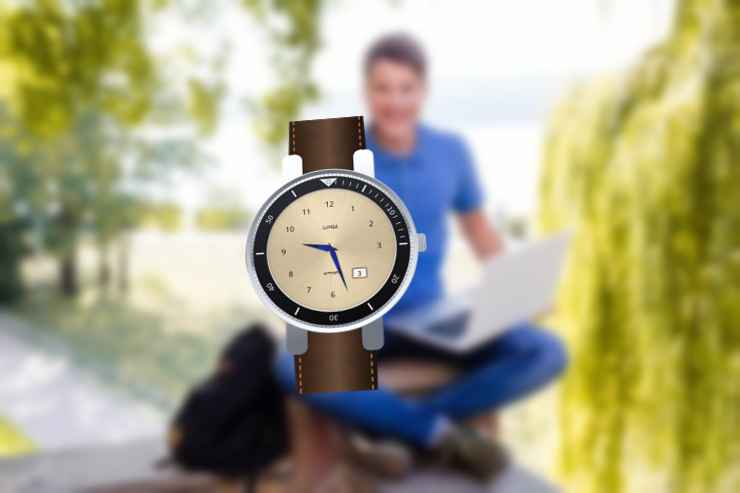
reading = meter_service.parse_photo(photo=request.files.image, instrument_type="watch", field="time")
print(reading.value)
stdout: 9:27
